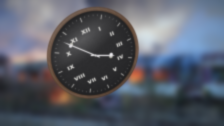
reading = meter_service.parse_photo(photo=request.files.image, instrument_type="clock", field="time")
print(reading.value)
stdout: 3:53
